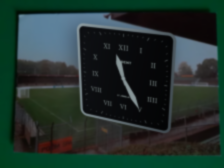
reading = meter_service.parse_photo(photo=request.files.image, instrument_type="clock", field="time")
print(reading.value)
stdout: 11:25
